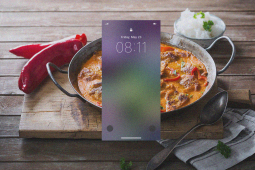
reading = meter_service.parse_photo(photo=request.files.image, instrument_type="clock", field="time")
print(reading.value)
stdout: 8:11
